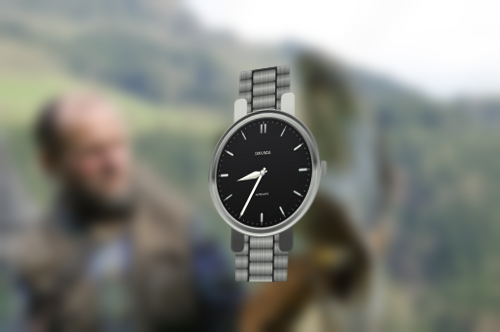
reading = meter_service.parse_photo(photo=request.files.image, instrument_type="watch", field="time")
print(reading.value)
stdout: 8:35
